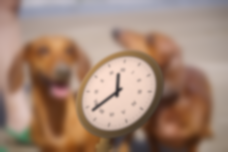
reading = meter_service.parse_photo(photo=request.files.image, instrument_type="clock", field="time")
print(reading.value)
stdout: 11:38
